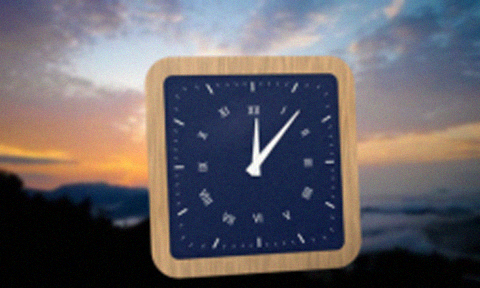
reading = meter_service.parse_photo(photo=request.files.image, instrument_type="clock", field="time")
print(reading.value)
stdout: 12:07
